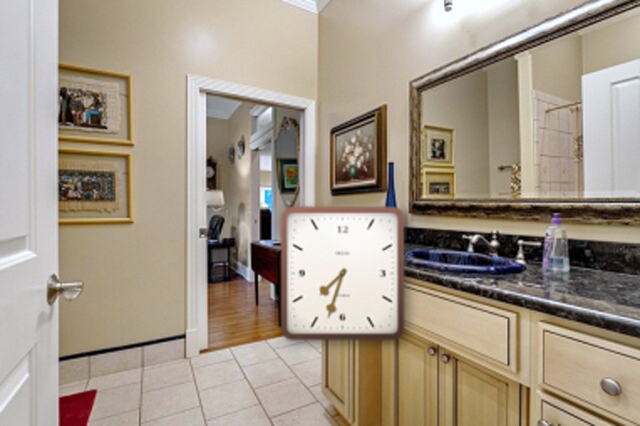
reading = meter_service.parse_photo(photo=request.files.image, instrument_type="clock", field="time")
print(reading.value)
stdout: 7:33
